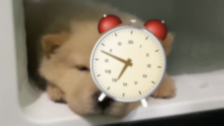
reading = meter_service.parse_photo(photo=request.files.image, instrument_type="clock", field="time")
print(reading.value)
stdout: 6:48
